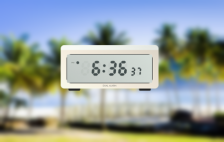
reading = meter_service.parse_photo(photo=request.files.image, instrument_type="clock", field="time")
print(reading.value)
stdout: 6:36:37
